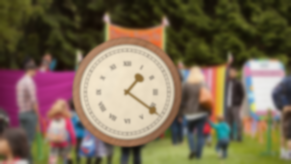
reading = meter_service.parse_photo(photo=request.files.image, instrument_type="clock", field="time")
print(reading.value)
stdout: 1:21
